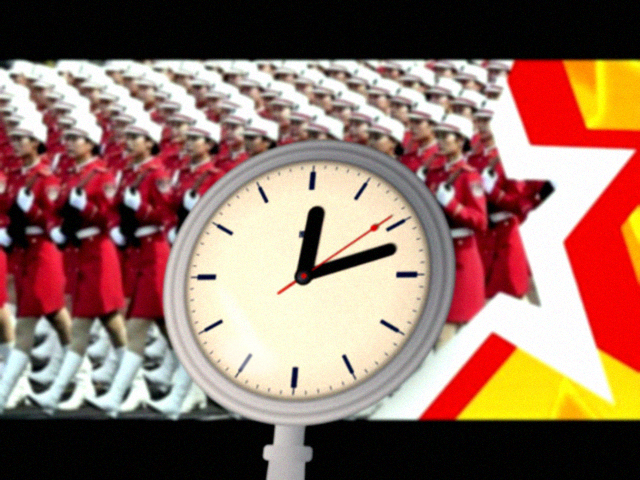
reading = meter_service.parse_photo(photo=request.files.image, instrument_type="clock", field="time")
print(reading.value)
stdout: 12:12:09
